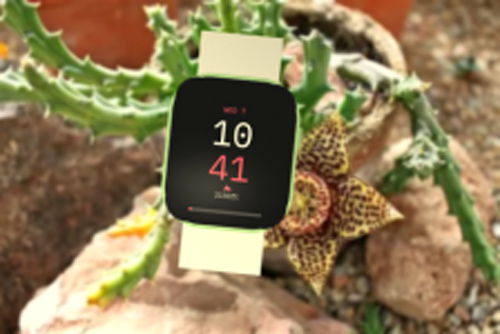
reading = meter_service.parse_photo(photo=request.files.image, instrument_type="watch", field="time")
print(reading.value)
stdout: 10:41
